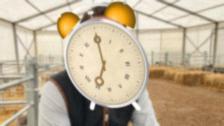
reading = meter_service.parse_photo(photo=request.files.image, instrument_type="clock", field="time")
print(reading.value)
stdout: 7:00
